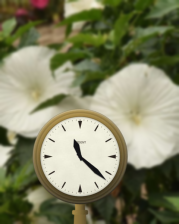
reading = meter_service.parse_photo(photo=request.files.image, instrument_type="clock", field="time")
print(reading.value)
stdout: 11:22
